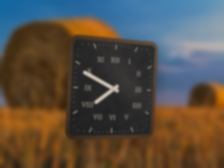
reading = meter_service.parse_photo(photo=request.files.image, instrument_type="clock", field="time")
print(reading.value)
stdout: 7:49
